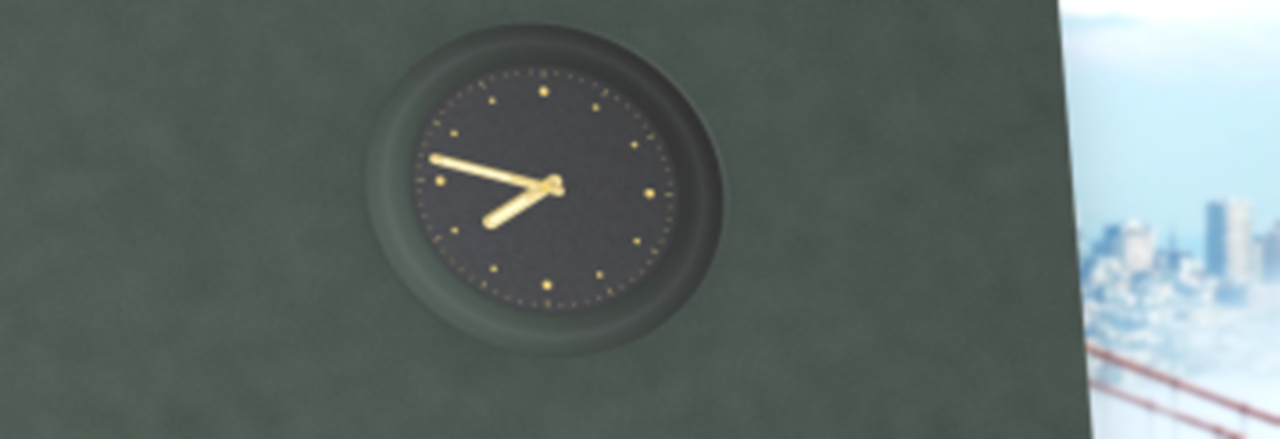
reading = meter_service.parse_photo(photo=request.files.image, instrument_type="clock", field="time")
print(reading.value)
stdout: 7:47
